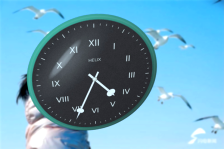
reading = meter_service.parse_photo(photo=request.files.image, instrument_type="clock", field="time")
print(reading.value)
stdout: 4:34
